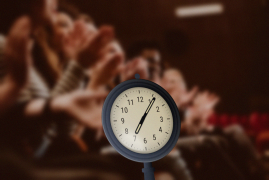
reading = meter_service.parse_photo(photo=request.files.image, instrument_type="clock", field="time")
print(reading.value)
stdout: 7:06
